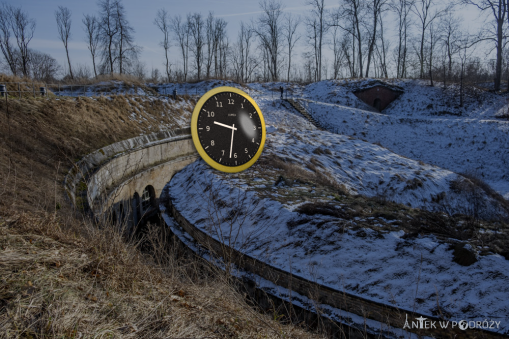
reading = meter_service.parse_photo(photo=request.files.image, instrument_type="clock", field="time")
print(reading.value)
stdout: 9:32
